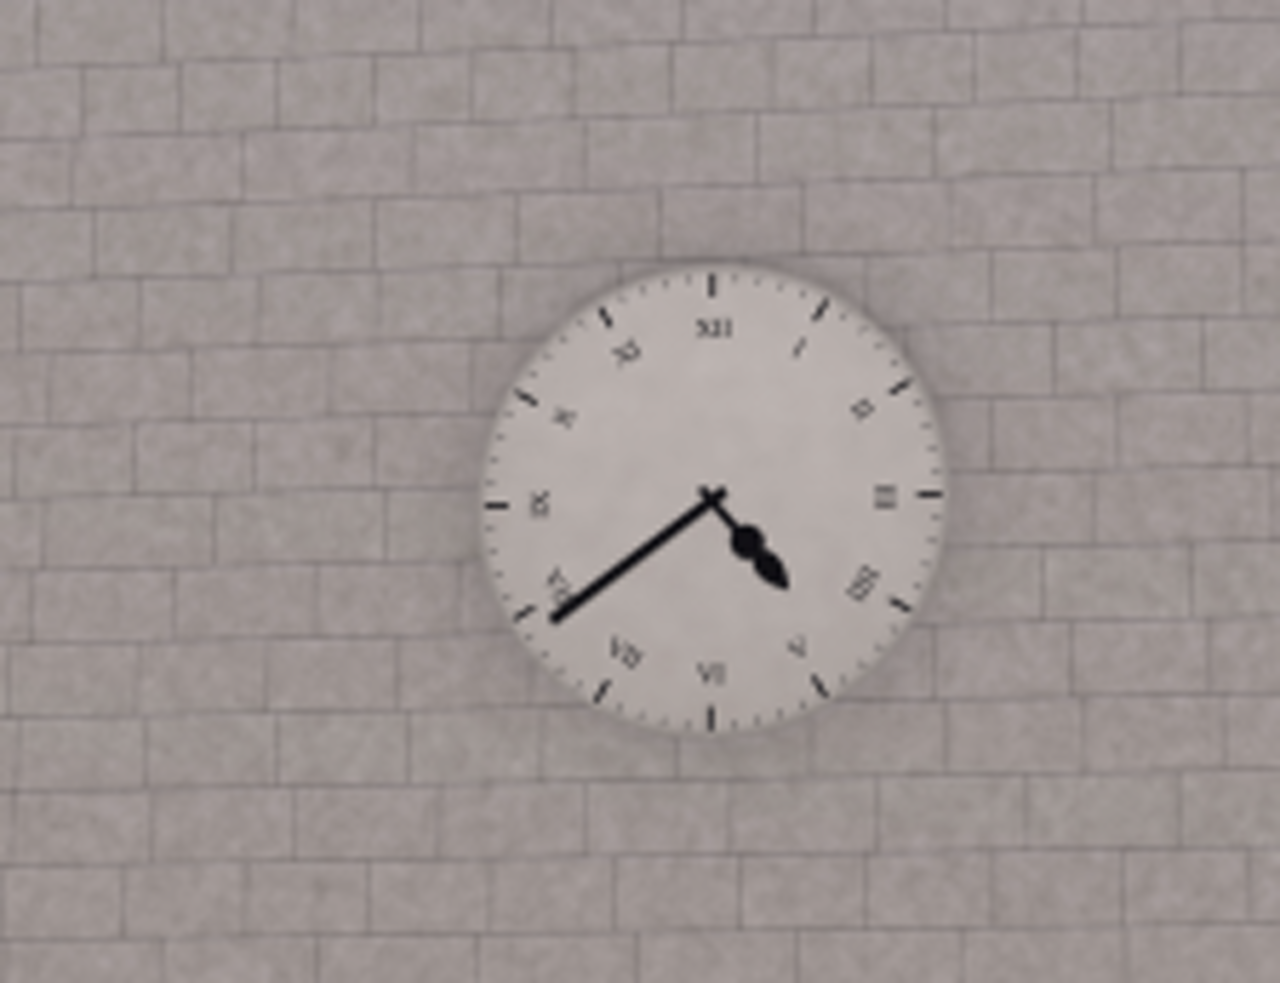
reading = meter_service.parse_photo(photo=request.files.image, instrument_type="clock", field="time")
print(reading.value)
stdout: 4:39
